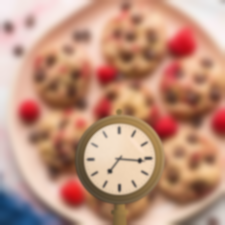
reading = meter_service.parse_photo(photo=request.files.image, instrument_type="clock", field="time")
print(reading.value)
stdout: 7:16
